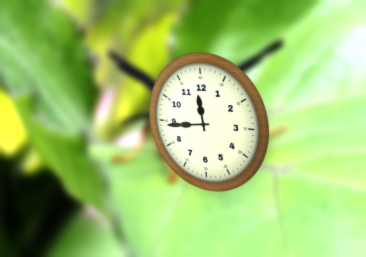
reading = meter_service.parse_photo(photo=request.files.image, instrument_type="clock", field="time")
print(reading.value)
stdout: 11:44
